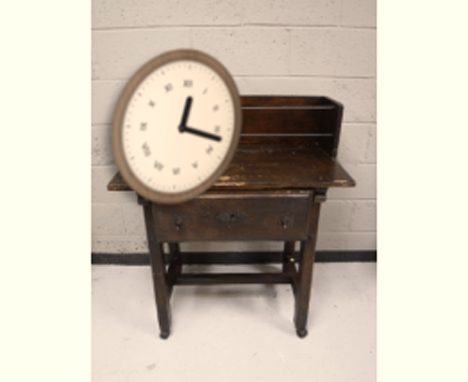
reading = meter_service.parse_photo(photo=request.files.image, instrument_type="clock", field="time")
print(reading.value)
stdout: 12:17
